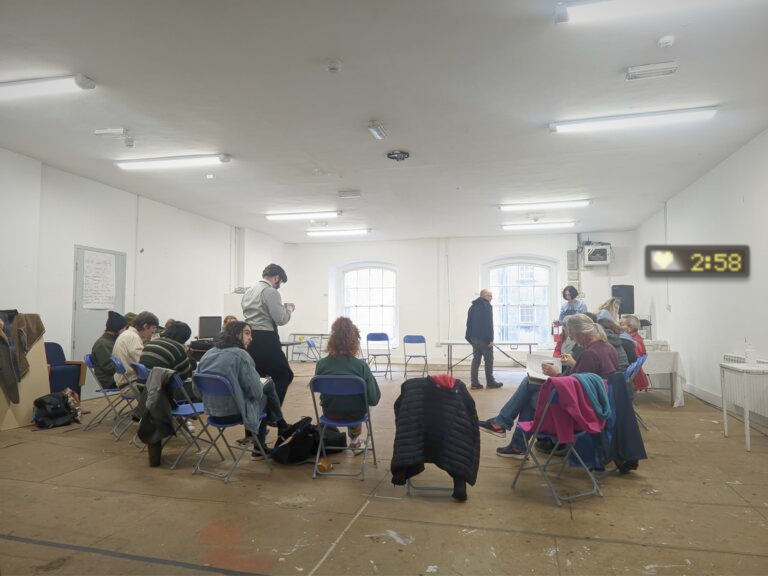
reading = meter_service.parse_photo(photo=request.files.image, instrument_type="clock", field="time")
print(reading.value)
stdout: 2:58
